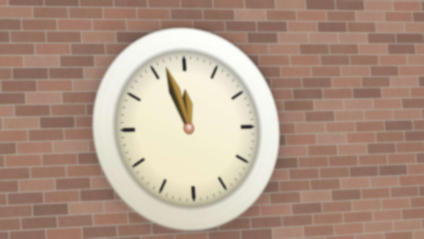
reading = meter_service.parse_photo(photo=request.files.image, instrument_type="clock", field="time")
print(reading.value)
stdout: 11:57
